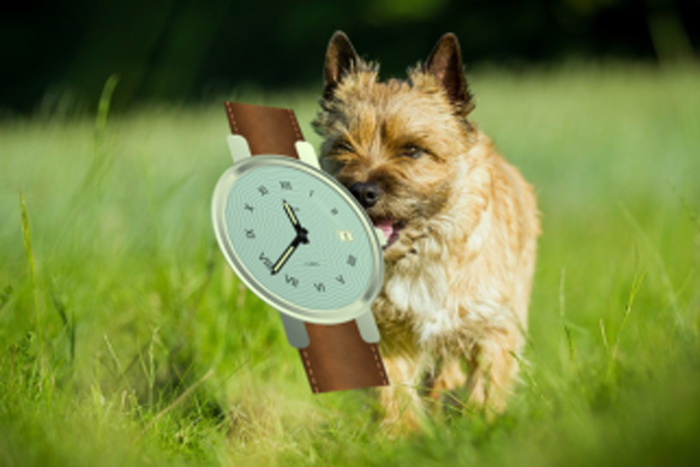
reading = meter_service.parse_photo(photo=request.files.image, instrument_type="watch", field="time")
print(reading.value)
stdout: 11:38
